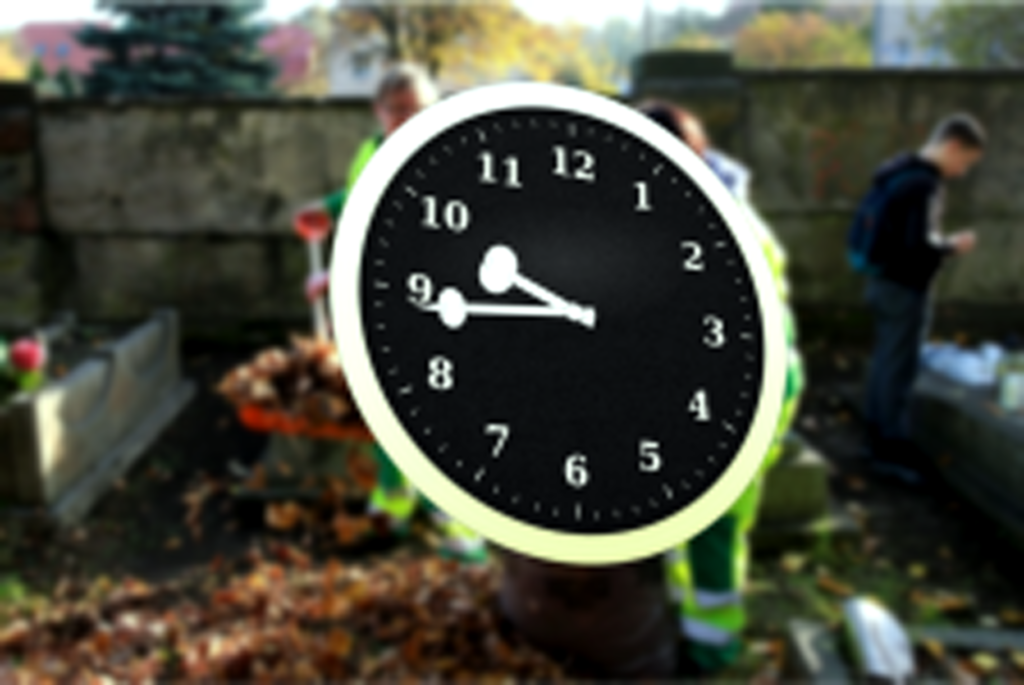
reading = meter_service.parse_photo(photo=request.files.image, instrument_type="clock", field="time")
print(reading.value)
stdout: 9:44
